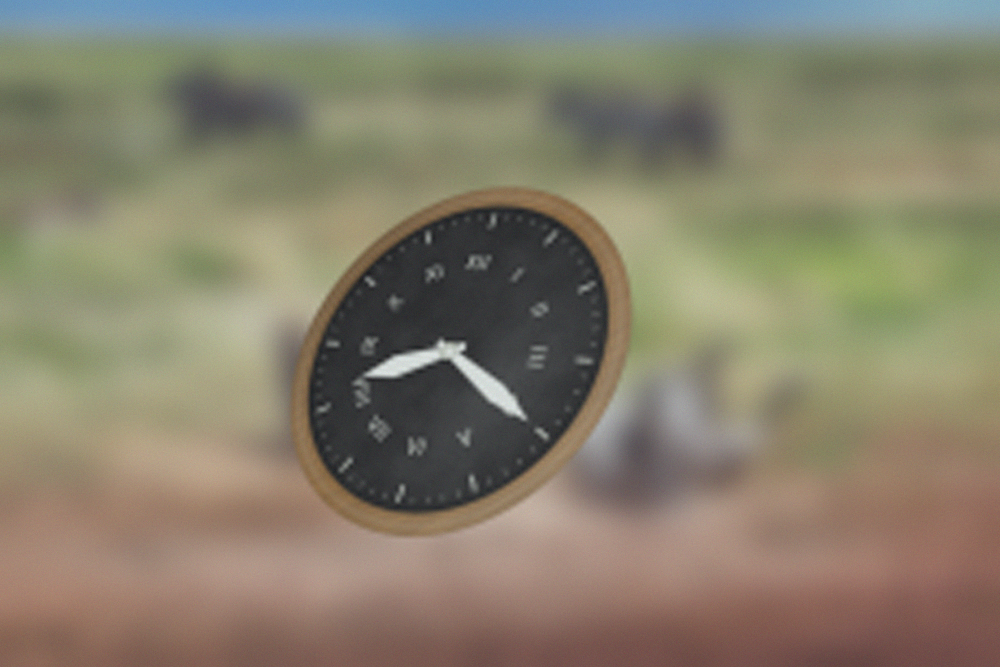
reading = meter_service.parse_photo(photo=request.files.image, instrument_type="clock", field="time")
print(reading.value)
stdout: 8:20
